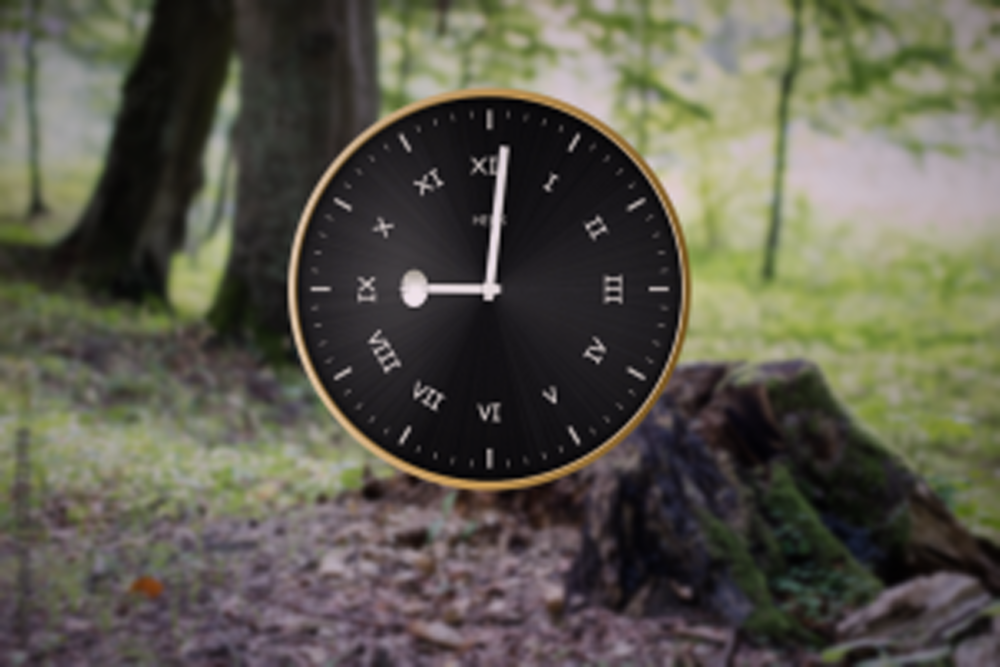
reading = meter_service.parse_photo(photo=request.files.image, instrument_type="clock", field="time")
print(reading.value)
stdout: 9:01
